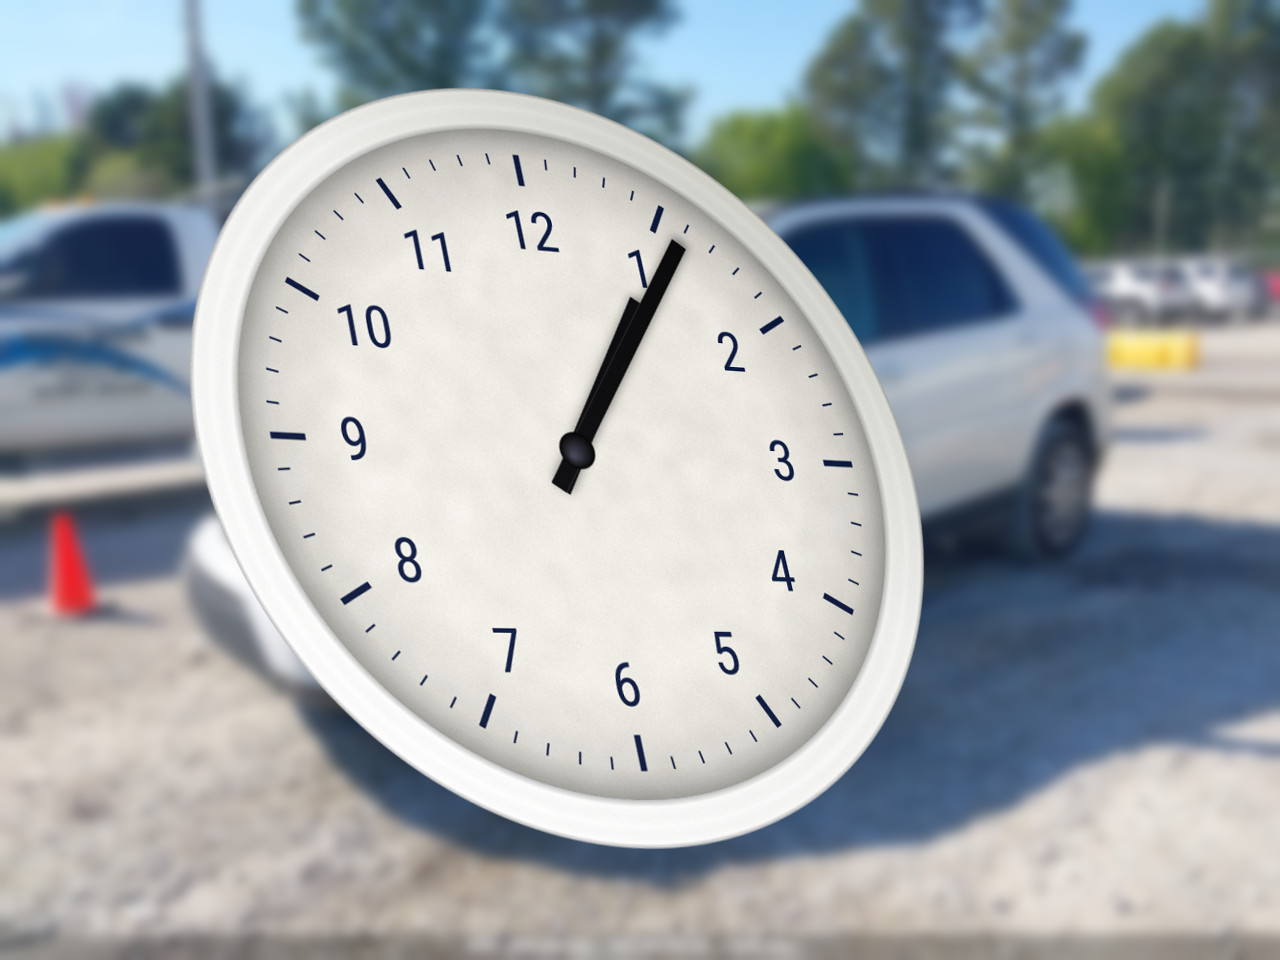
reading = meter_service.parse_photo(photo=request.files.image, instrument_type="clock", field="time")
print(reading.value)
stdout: 1:06
